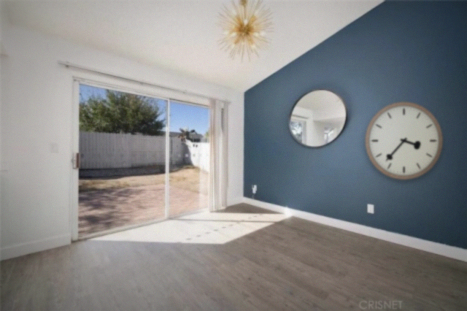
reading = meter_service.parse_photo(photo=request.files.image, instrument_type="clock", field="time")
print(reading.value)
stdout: 3:37
